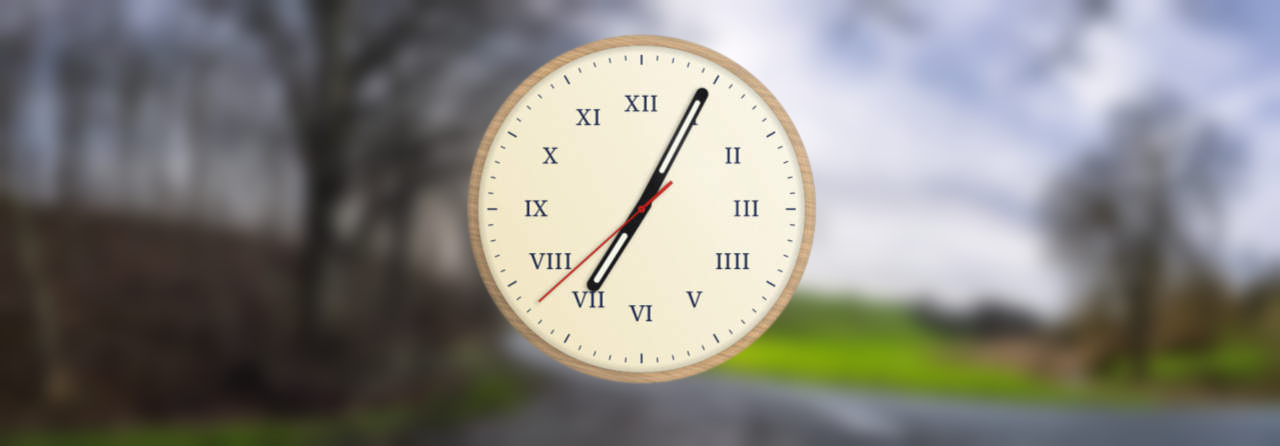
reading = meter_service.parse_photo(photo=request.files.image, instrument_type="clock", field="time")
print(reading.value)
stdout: 7:04:38
